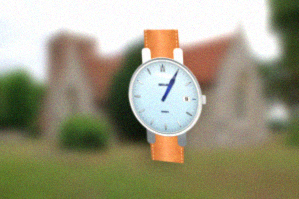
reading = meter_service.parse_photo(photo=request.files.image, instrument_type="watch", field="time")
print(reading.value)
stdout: 1:05
